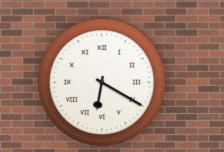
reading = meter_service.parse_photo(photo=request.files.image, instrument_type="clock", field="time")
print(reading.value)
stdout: 6:20
